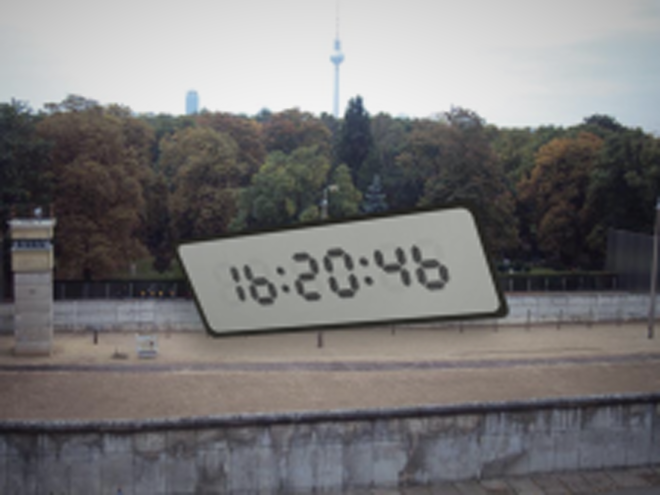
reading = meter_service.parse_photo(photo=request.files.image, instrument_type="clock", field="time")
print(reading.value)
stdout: 16:20:46
